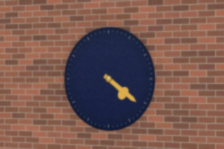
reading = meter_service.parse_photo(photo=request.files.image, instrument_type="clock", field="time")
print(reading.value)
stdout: 4:21
